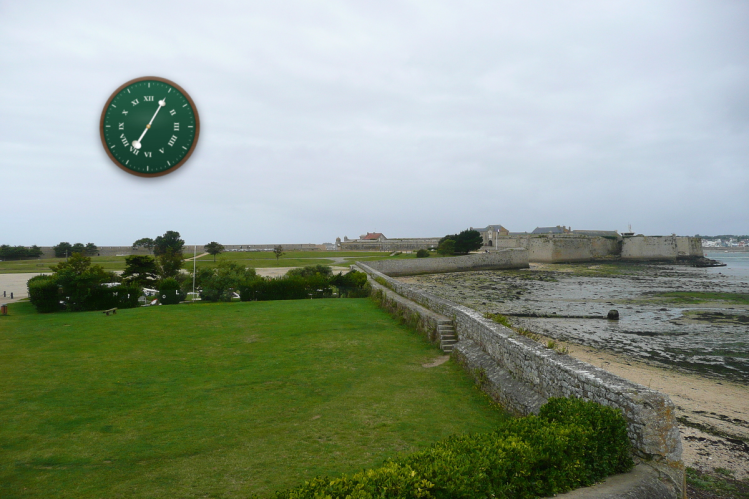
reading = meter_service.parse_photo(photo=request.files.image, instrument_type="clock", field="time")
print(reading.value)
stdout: 7:05
